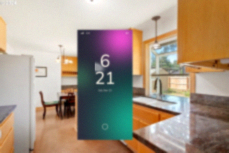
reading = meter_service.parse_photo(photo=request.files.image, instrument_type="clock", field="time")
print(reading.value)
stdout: 6:21
